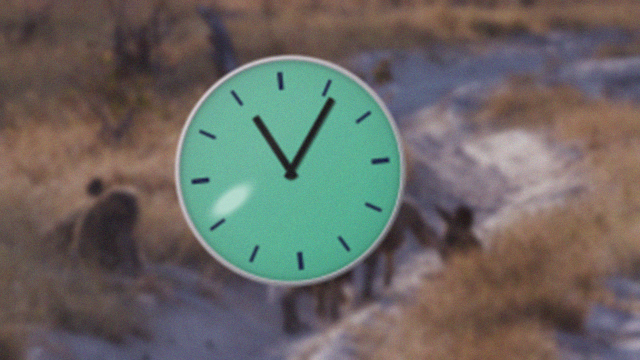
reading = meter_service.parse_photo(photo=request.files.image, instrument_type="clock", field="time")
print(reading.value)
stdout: 11:06
